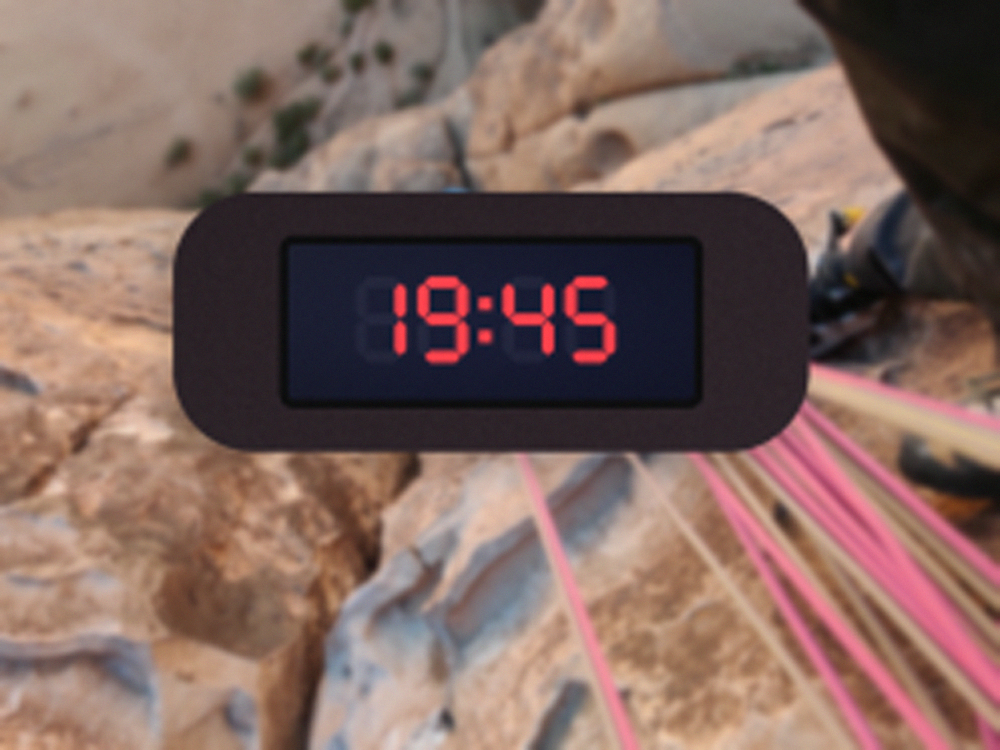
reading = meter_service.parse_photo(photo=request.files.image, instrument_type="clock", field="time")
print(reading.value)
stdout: 19:45
